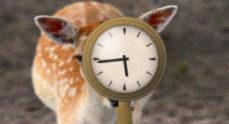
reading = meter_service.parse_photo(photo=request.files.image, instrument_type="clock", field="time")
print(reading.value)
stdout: 5:44
